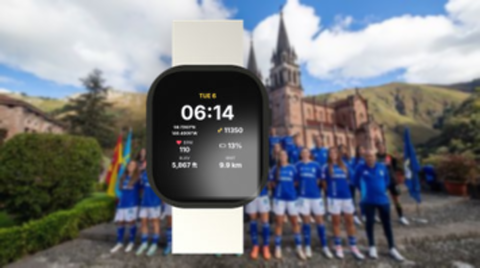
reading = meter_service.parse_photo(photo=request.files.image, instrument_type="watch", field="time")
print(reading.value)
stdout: 6:14
